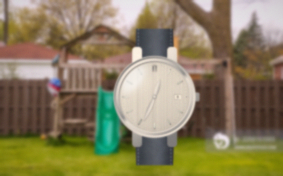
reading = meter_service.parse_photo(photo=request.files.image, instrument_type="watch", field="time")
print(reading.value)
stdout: 12:34
